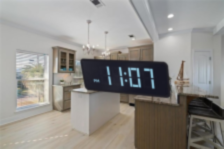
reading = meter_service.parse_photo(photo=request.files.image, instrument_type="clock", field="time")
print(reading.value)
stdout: 11:07
